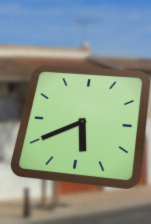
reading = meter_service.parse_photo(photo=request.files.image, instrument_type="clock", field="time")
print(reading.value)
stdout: 5:40
